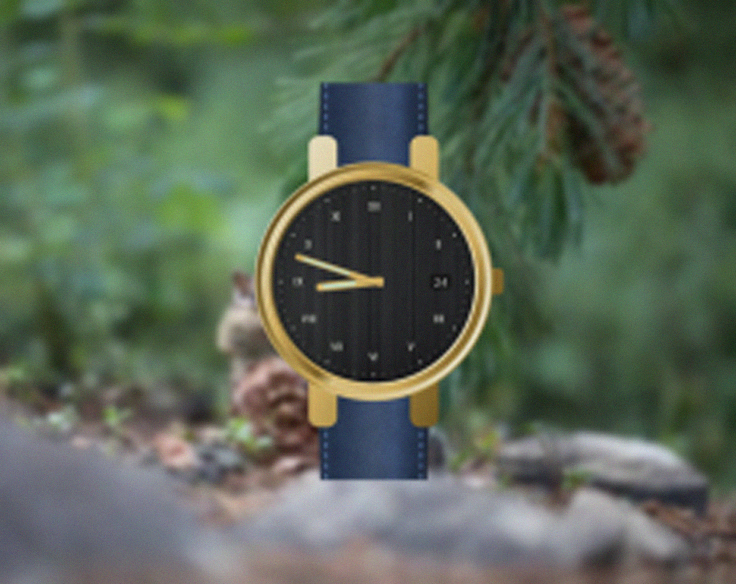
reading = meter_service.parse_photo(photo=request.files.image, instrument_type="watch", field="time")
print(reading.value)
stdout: 8:48
